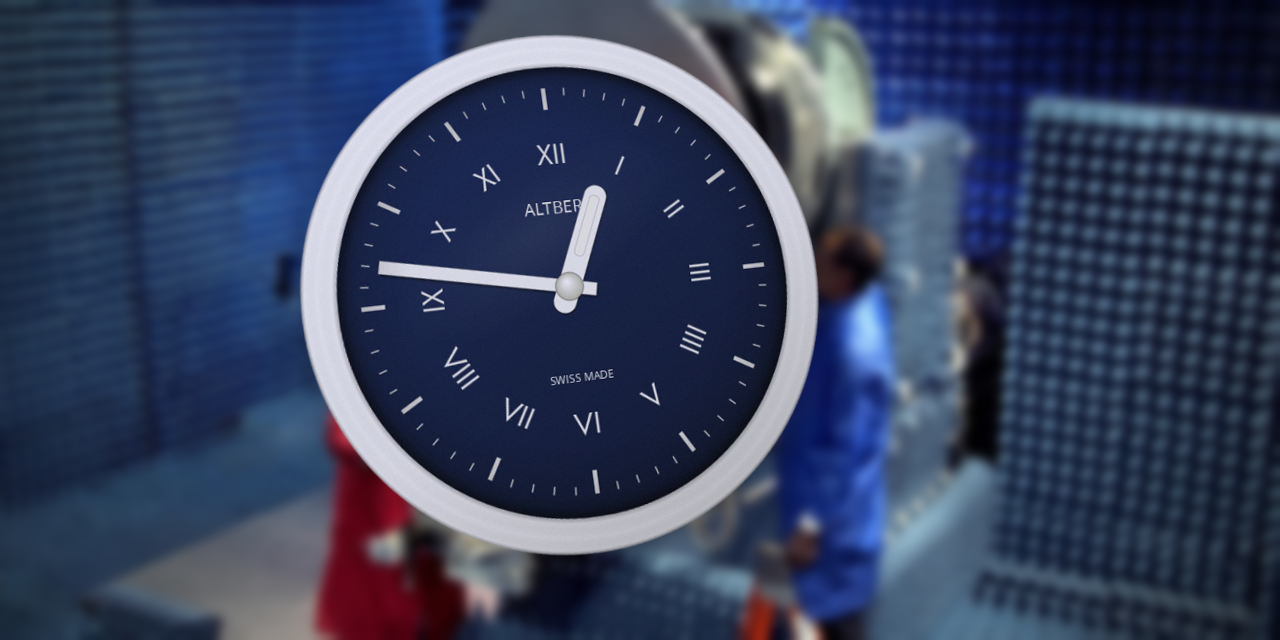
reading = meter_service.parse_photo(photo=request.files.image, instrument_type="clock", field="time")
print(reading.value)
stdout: 12:47
